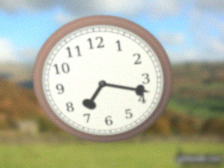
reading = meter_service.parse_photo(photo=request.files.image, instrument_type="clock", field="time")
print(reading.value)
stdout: 7:18
